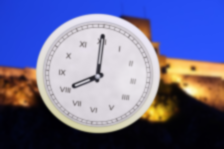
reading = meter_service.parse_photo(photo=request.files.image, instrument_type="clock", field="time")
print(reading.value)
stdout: 8:00
